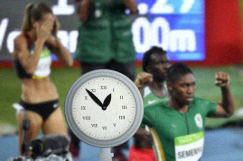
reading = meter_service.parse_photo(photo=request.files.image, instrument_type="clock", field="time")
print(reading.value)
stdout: 12:53
